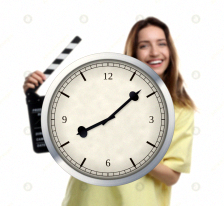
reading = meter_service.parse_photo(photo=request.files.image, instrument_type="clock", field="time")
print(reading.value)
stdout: 8:08
